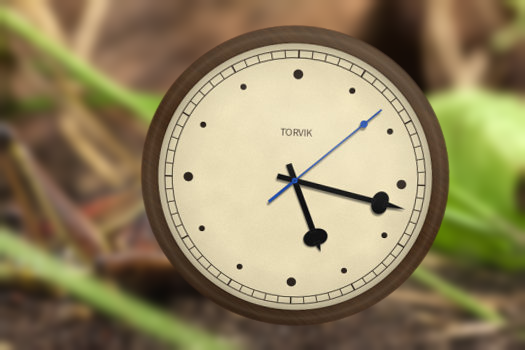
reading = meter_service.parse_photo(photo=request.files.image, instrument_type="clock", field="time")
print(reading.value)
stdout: 5:17:08
